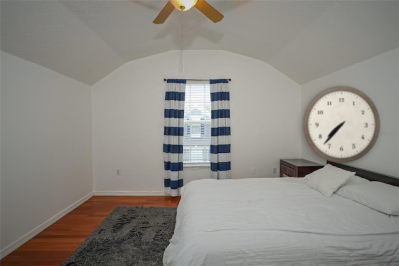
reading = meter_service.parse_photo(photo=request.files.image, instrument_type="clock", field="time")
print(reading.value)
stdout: 7:37
